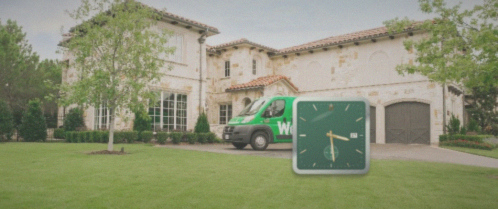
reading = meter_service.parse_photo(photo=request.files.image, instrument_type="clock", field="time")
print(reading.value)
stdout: 3:29
